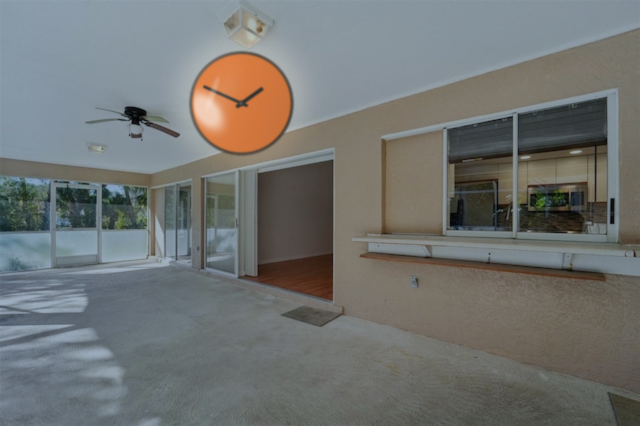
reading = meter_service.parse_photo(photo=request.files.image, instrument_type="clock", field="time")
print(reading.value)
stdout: 1:49
